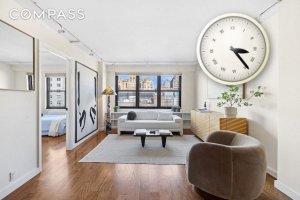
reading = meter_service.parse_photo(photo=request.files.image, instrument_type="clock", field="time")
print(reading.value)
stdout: 3:24
